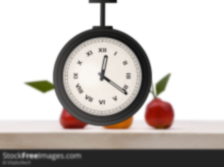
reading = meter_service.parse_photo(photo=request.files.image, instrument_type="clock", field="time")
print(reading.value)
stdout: 12:21
